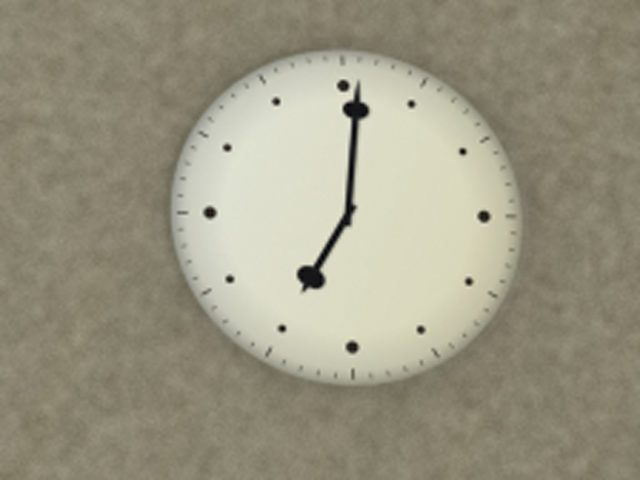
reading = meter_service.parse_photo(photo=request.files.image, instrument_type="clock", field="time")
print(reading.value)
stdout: 7:01
